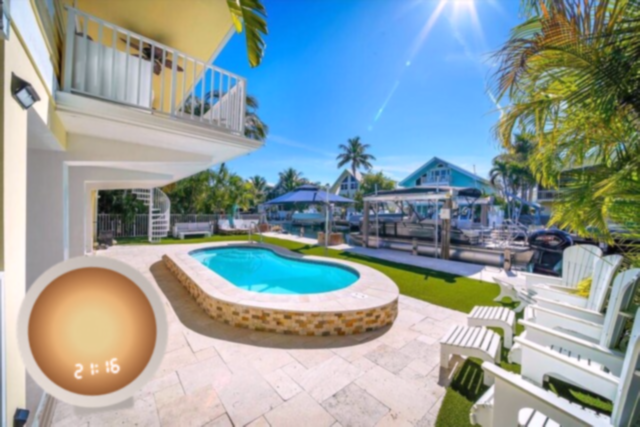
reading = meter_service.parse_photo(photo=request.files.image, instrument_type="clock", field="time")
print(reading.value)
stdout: 21:16
